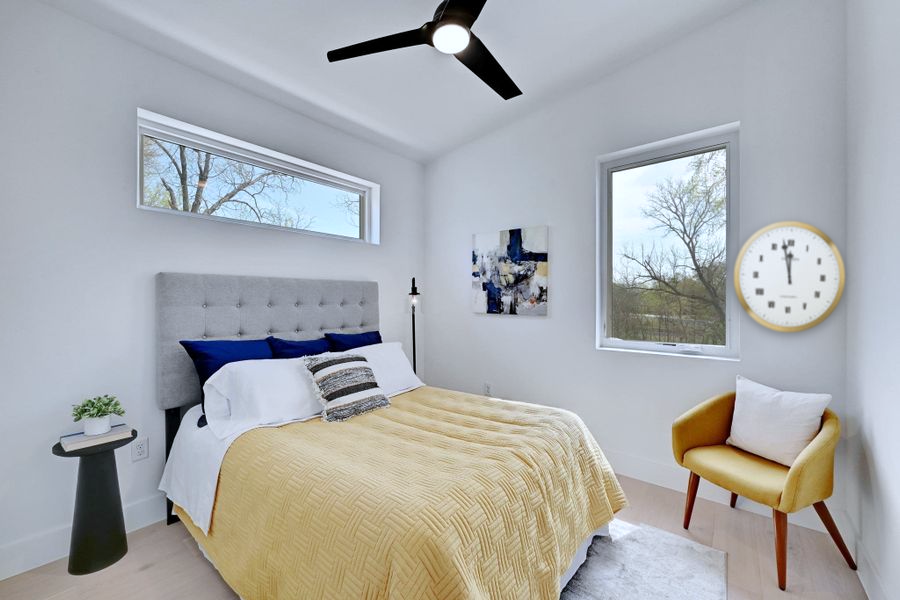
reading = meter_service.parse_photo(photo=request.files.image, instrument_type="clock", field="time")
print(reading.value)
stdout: 11:58
